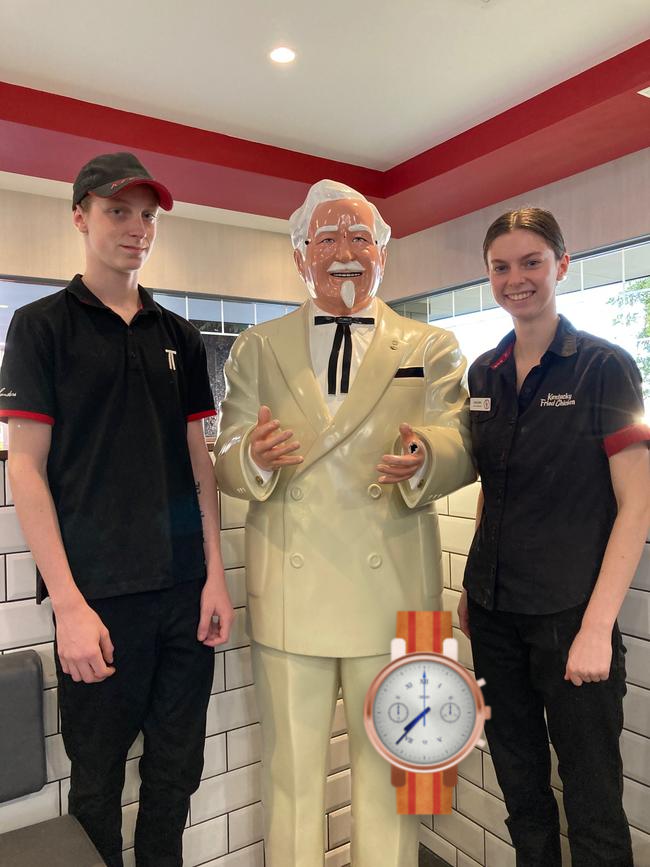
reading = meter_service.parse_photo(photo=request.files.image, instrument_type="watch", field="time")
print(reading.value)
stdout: 7:37
